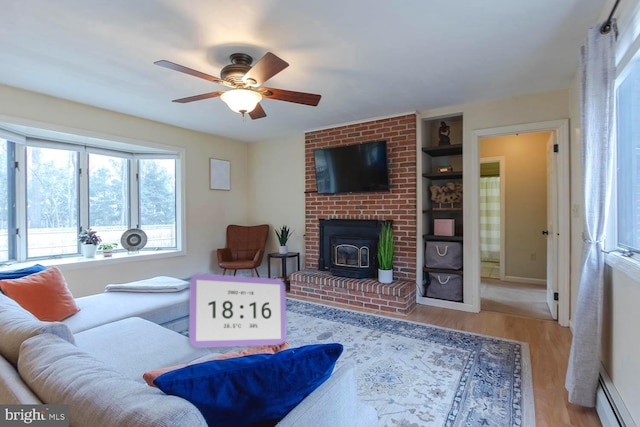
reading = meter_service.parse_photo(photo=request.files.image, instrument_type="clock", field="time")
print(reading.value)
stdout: 18:16
